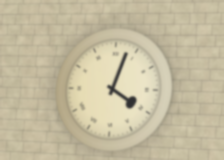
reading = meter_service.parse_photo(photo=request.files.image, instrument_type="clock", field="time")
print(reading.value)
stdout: 4:03
